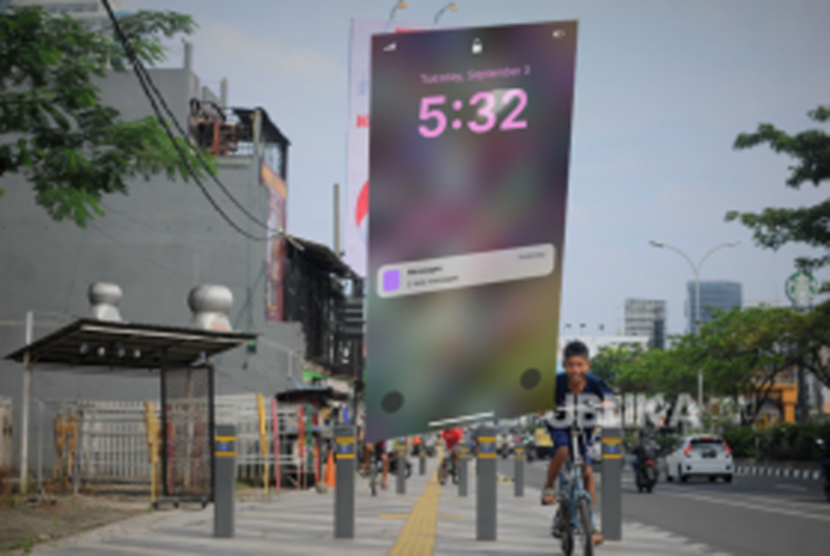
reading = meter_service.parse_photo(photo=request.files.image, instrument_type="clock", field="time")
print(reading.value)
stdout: 5:32
